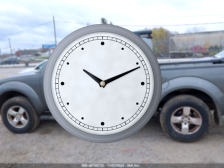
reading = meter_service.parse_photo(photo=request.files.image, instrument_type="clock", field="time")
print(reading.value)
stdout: 10:11
